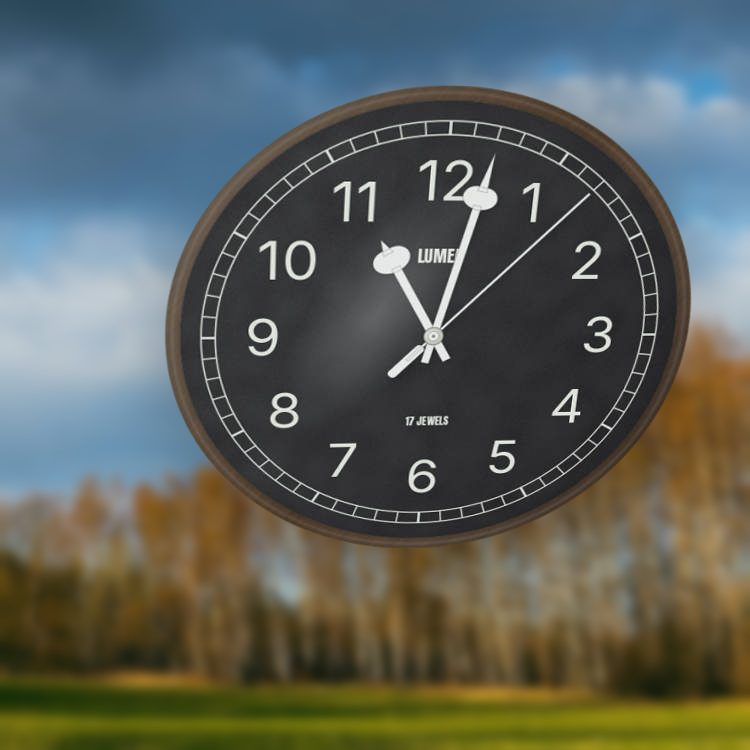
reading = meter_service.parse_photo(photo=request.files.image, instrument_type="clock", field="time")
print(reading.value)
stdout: 11:02:07
